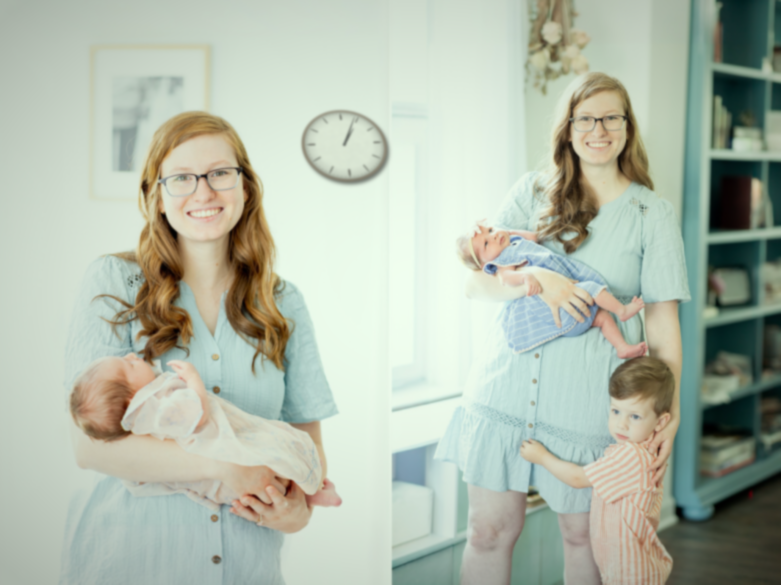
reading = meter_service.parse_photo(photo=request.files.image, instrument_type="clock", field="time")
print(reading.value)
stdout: 1:04
